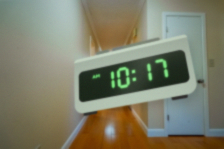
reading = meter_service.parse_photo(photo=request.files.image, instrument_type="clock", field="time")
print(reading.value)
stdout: 10:17
